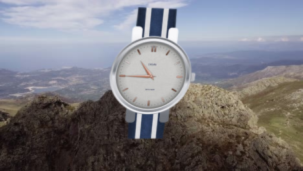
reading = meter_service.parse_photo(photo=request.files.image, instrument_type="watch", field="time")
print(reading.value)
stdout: 10:45
